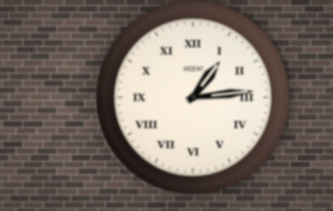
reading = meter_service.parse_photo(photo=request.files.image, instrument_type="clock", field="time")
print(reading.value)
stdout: 1:14
